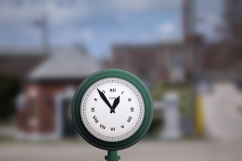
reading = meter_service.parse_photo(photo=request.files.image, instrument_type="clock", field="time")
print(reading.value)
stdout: 12:54
